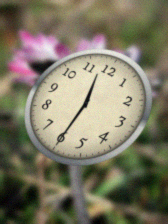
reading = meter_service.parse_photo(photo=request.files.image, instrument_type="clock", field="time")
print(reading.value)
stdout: 11:30
